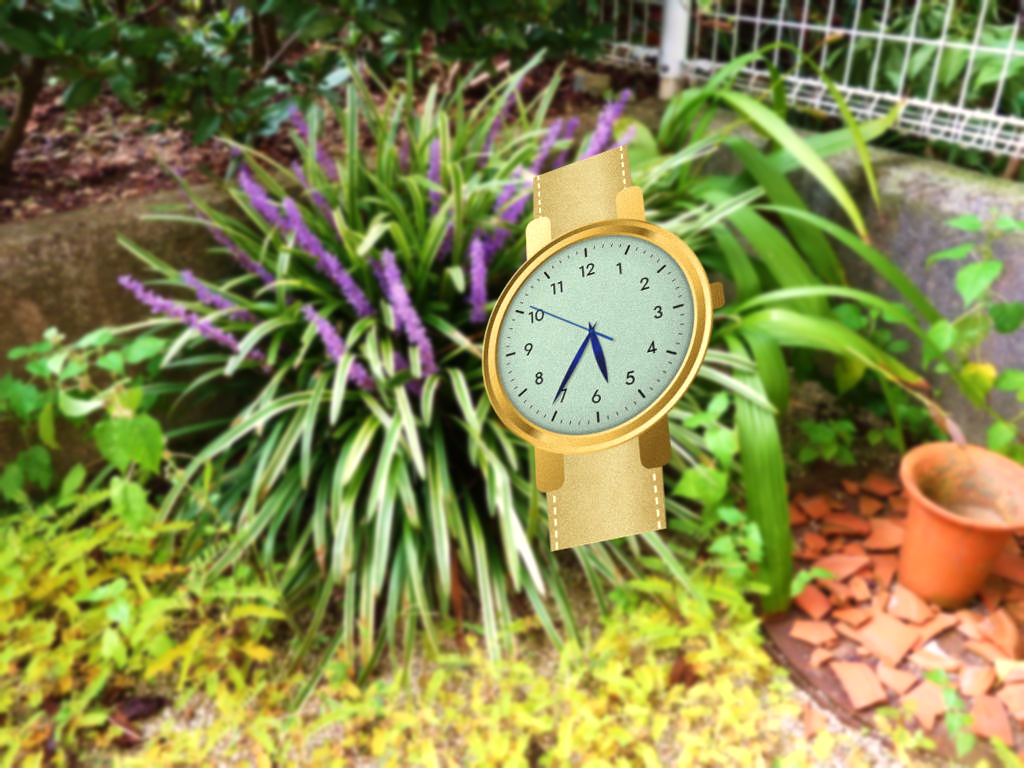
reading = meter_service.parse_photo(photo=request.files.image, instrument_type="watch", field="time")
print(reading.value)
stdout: 5:35:51
